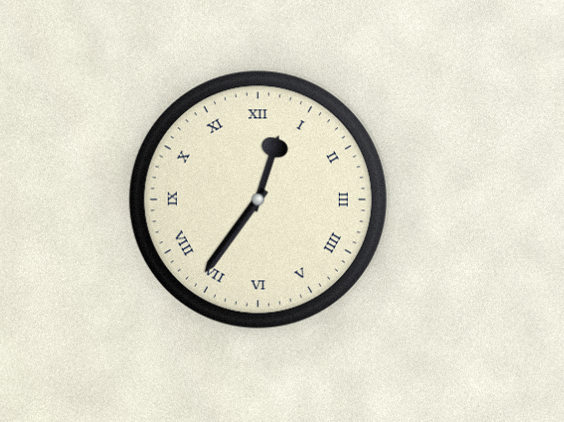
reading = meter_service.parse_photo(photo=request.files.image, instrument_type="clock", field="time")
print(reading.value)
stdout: 12:36
